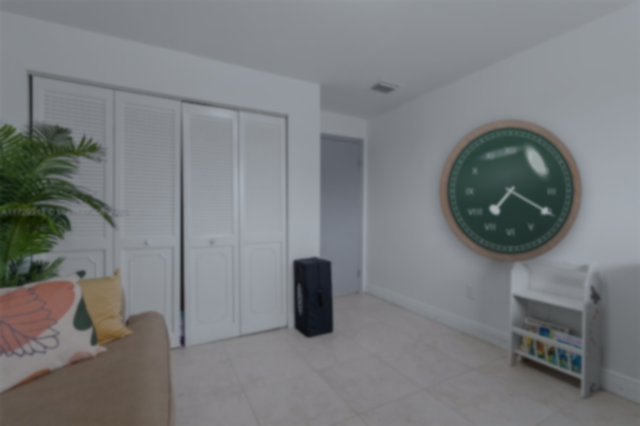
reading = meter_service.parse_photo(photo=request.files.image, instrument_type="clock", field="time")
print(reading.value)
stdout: 7:20
